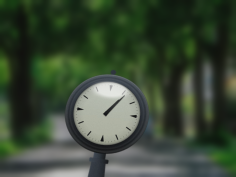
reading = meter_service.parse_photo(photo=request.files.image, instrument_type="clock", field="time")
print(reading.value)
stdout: 1:06
